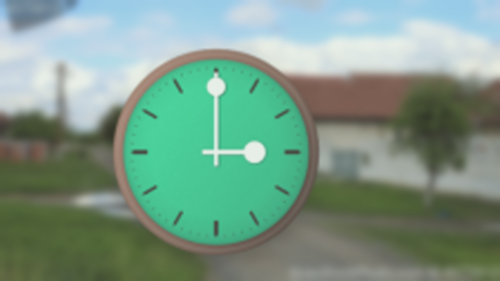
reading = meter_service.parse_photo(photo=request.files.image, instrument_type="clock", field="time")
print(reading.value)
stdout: 3:00
